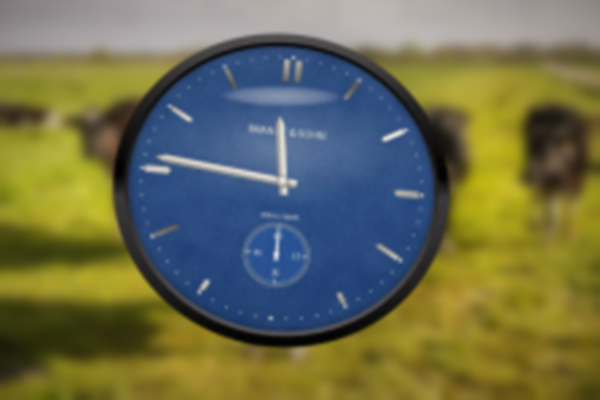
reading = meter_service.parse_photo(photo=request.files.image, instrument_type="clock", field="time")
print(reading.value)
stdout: 11:46
